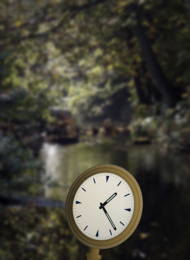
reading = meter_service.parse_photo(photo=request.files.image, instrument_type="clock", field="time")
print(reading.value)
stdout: 1:23
